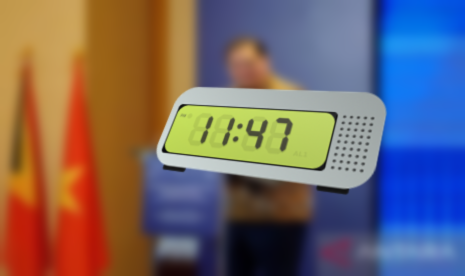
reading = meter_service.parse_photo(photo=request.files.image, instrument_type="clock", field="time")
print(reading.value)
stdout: 11:47
